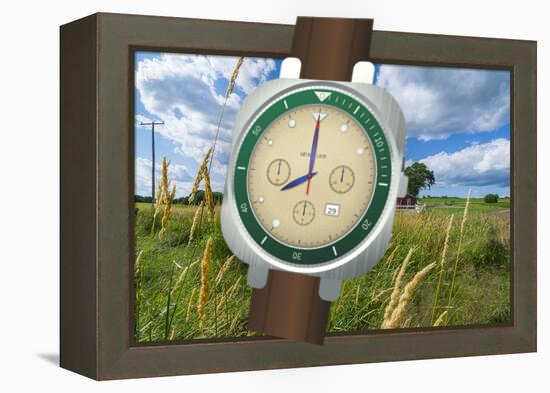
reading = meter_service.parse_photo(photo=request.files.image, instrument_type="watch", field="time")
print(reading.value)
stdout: 8:00
